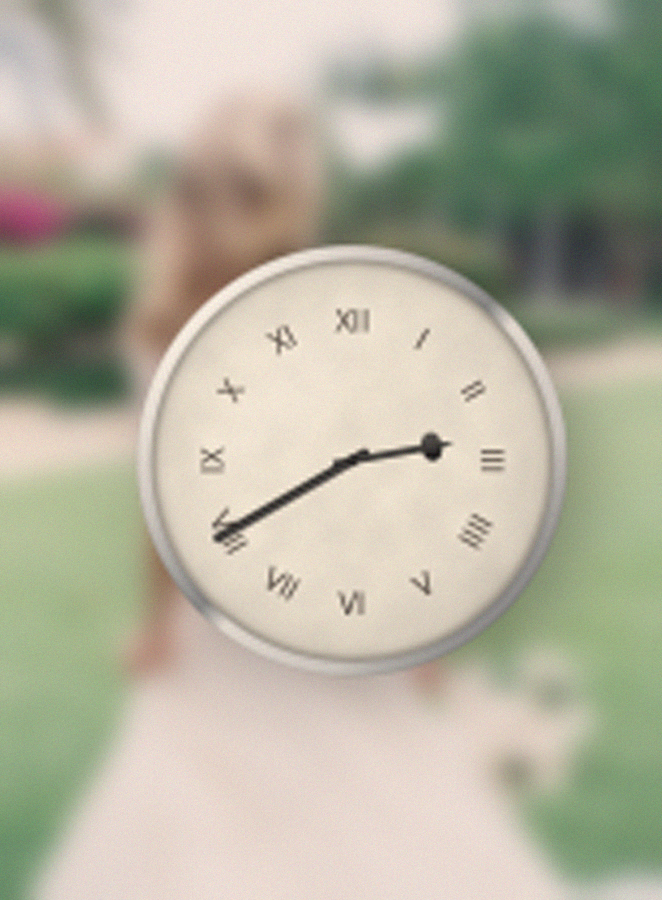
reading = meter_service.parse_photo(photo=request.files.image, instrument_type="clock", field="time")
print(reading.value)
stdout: 2:40
